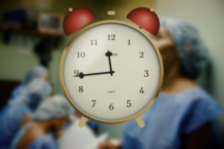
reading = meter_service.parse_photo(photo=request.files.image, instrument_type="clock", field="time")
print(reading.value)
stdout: 11:44
